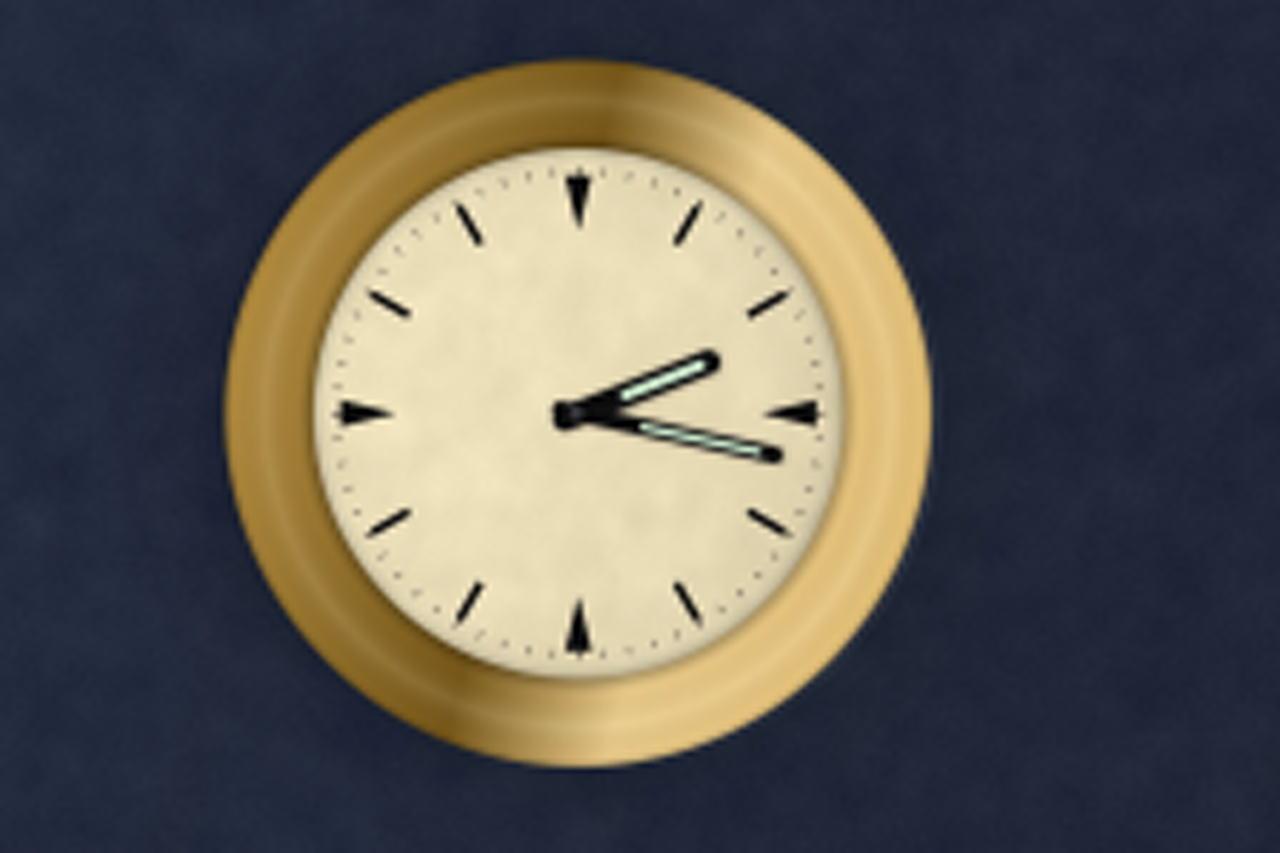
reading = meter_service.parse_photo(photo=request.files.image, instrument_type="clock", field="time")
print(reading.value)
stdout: 2:17
